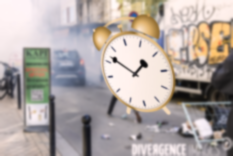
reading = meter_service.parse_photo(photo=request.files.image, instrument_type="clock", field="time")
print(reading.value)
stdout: 1:52
